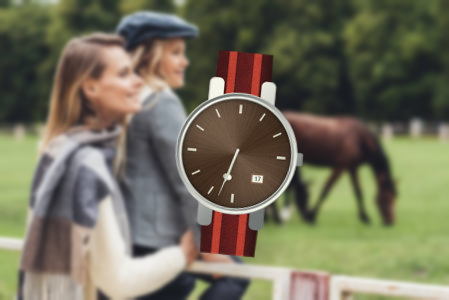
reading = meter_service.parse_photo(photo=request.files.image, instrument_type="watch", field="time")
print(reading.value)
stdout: 6:33
